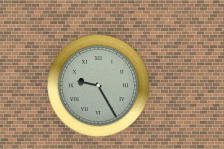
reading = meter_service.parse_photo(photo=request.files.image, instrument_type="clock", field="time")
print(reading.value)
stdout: 9:25
